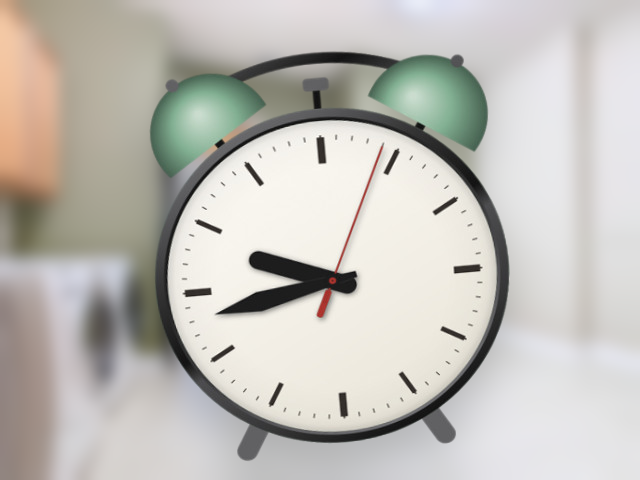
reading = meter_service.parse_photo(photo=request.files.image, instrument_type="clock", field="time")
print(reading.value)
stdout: 9:43:04
